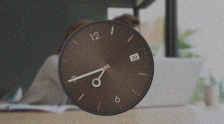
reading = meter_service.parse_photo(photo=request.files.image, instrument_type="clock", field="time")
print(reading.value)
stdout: 7:45
